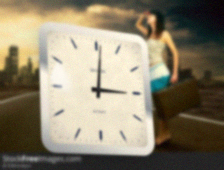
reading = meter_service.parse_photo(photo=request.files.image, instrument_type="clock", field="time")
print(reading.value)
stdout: 3:01
